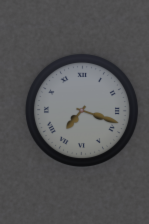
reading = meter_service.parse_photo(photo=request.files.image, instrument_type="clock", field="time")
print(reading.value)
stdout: 7:18
